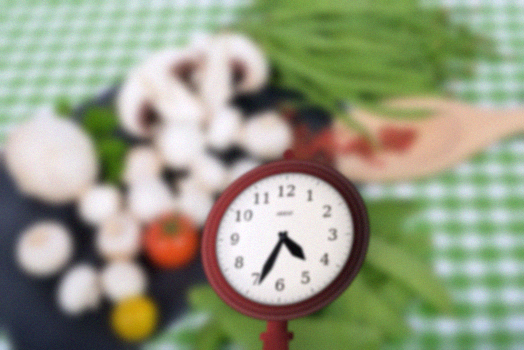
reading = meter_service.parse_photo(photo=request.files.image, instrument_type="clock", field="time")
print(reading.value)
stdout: 4:34
